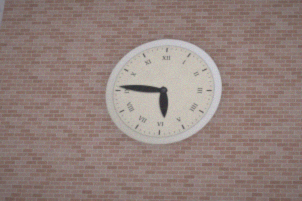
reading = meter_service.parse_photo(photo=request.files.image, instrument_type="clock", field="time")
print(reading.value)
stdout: 5:46
